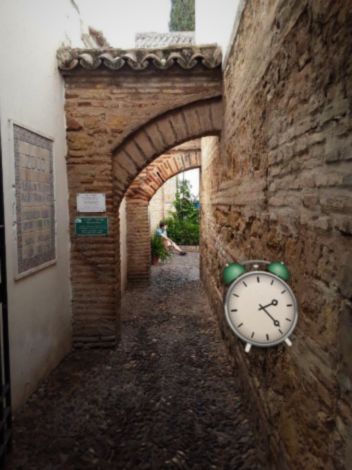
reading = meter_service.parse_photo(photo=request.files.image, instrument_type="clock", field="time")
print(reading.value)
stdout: 2:24
